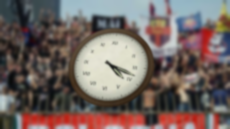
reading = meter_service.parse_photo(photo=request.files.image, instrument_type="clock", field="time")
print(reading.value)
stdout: 4:18
